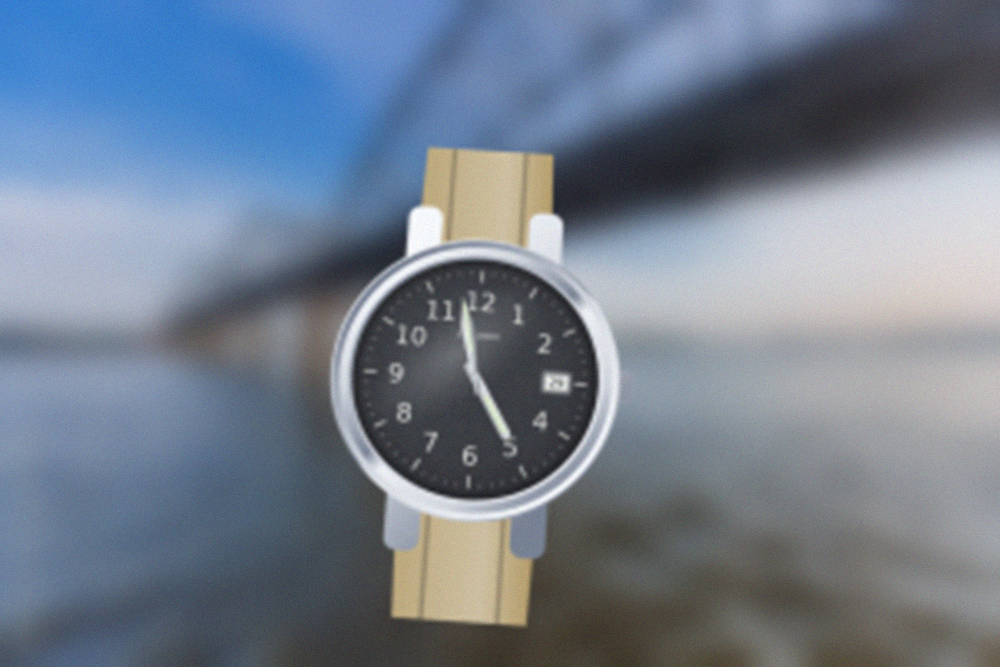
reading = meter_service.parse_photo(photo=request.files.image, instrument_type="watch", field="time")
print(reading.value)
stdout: 4:58
